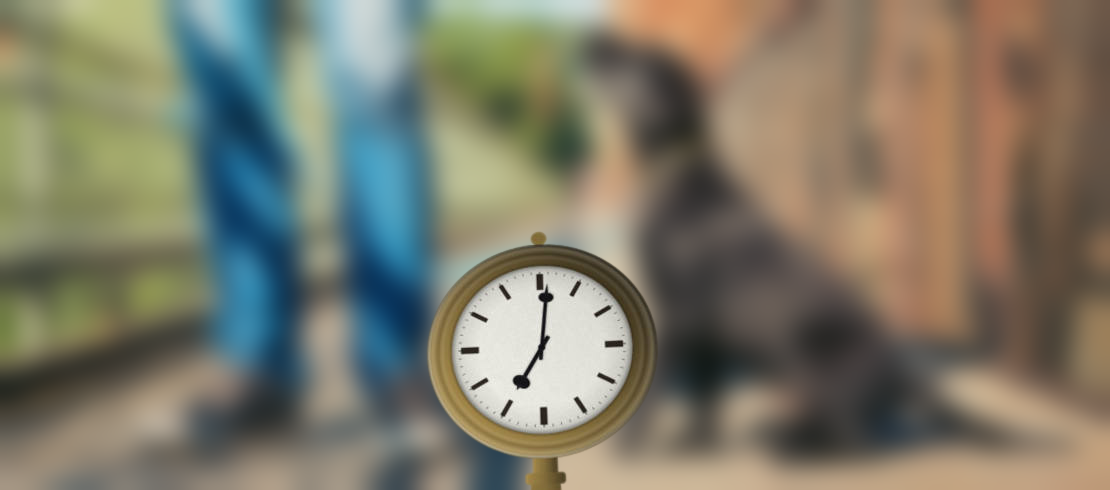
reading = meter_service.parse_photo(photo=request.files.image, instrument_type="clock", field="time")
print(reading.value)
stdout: 7:01
